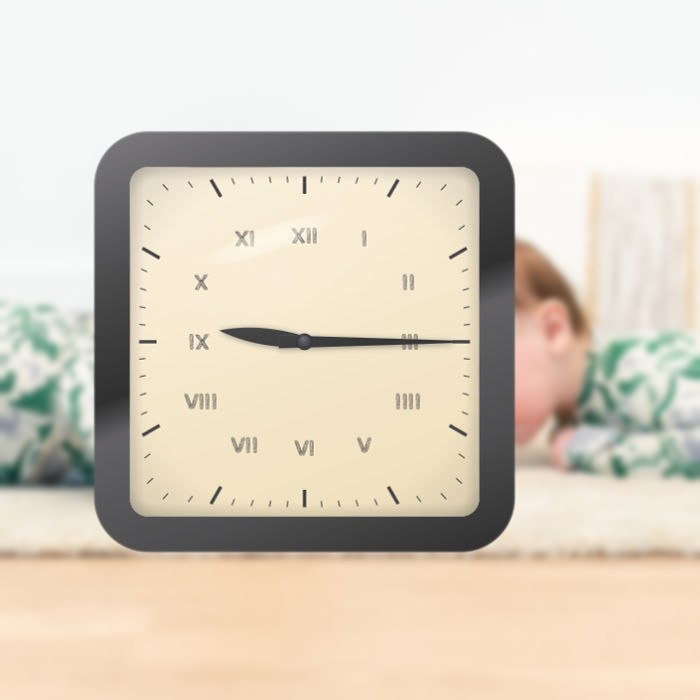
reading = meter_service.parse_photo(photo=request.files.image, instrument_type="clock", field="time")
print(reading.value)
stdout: 9:15
